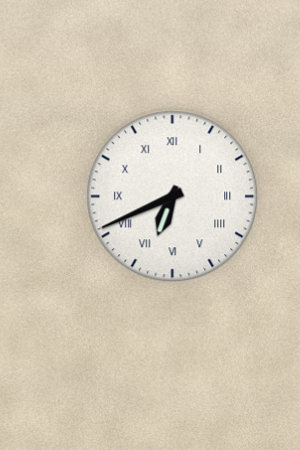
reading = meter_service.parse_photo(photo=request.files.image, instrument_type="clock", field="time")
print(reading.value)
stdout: 6:41
